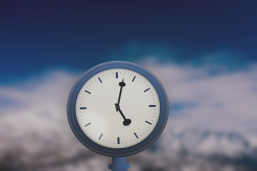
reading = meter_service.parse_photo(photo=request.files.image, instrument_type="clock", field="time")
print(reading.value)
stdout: 5:02
